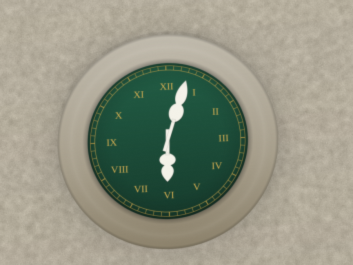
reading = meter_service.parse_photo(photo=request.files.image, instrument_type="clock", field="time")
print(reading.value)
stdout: 6:03
